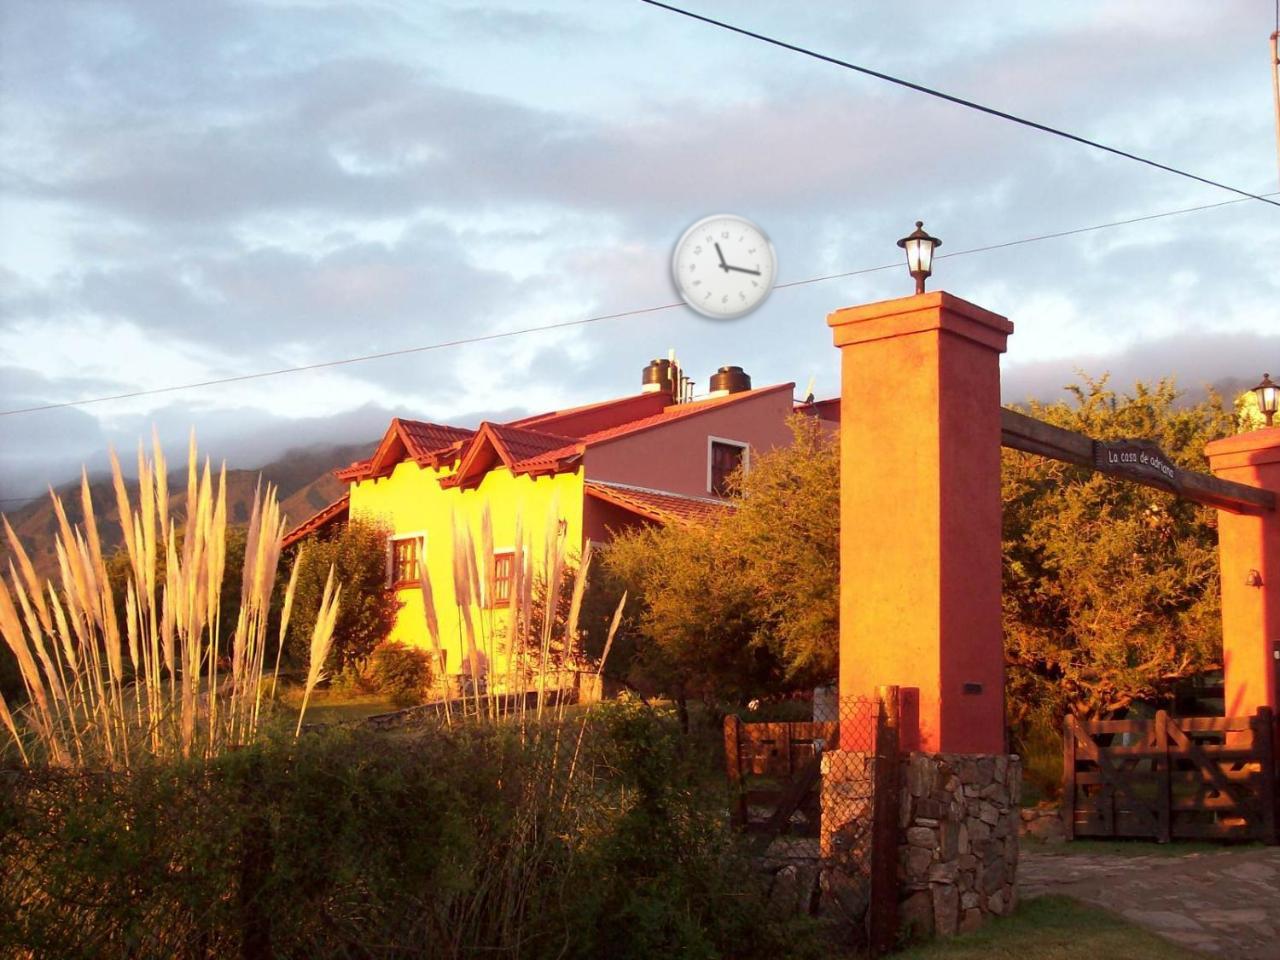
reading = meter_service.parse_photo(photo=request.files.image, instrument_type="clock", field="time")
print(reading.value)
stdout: 11:17
